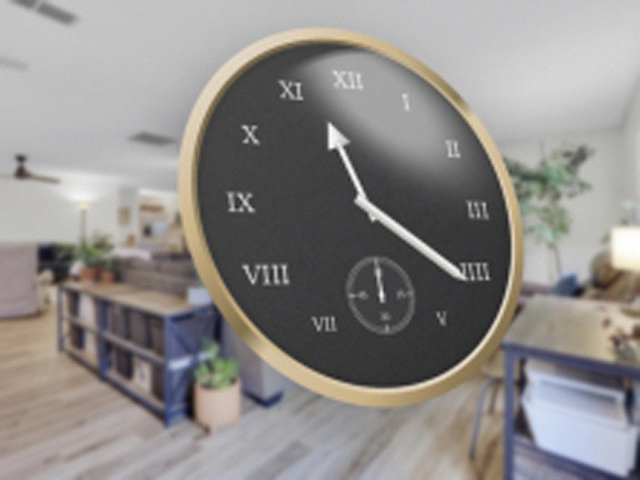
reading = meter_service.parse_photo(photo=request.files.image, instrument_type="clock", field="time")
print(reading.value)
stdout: 11:21
